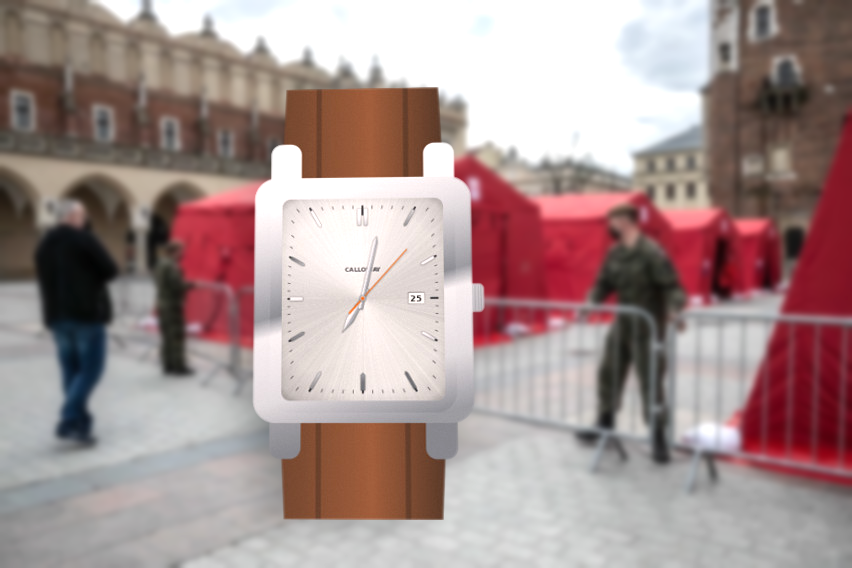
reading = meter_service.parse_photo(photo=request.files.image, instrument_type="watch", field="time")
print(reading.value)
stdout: 7:02:07
